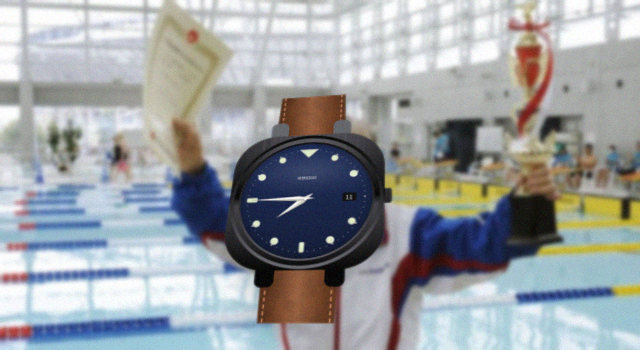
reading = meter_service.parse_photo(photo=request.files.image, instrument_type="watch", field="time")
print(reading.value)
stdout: 7:45
